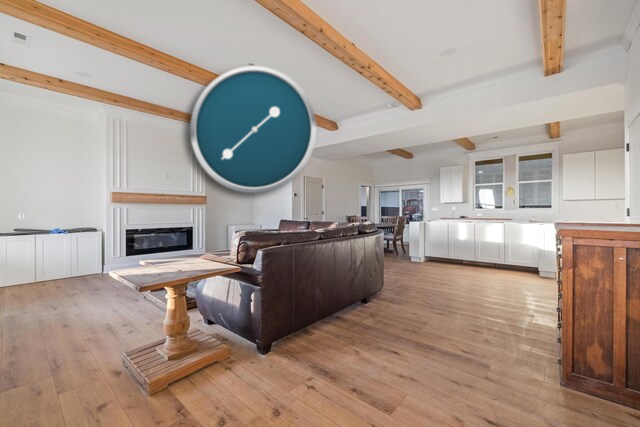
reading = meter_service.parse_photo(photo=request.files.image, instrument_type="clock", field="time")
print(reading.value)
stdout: 1:38
